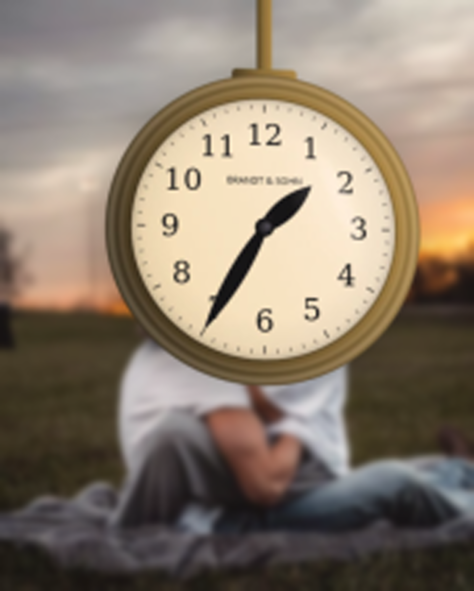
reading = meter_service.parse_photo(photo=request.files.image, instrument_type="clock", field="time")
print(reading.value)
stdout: 1:35
